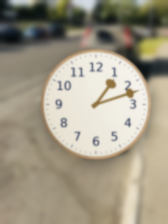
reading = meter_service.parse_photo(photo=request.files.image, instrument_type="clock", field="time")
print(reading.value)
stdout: 1:12
